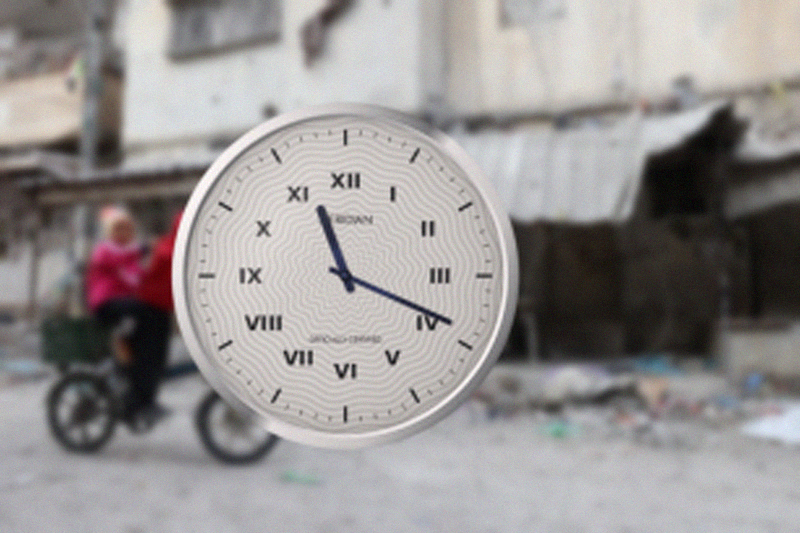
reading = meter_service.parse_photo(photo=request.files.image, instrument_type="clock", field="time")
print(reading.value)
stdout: 11:19
